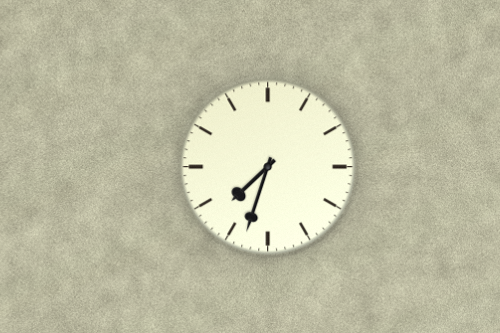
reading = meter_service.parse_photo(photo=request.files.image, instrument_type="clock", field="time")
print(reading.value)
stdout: 7:33
